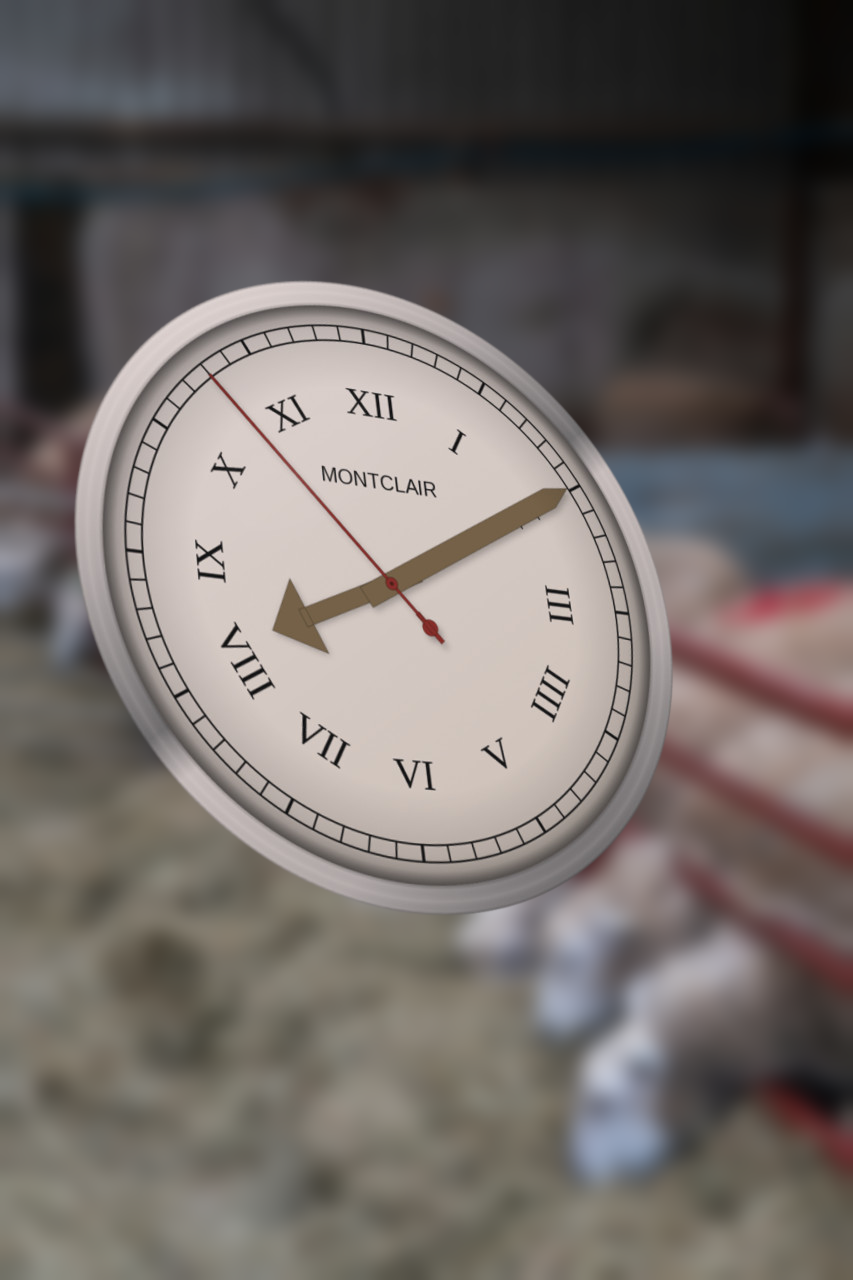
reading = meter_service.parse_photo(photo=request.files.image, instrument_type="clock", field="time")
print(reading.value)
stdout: 8:09:53
